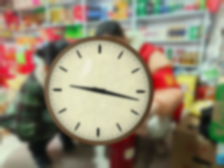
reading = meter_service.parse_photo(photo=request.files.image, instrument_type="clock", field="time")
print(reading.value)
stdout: 9:17
